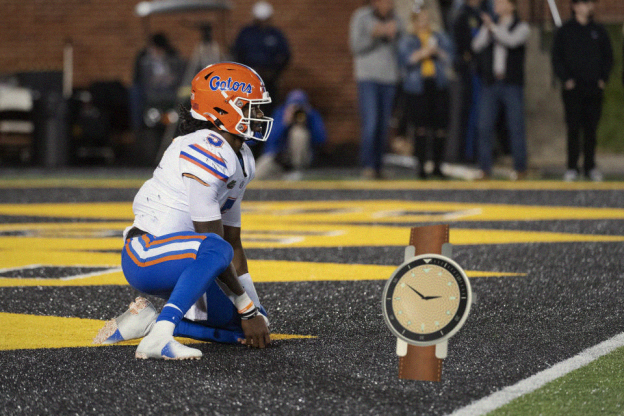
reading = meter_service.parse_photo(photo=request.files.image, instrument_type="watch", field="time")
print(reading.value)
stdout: 2:51
